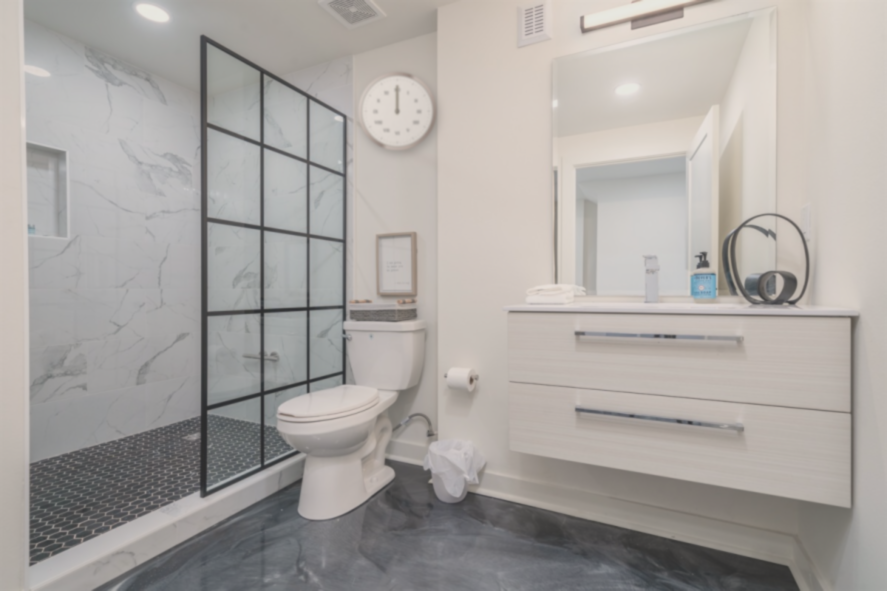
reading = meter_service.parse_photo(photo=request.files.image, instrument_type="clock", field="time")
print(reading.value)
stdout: 12:00
